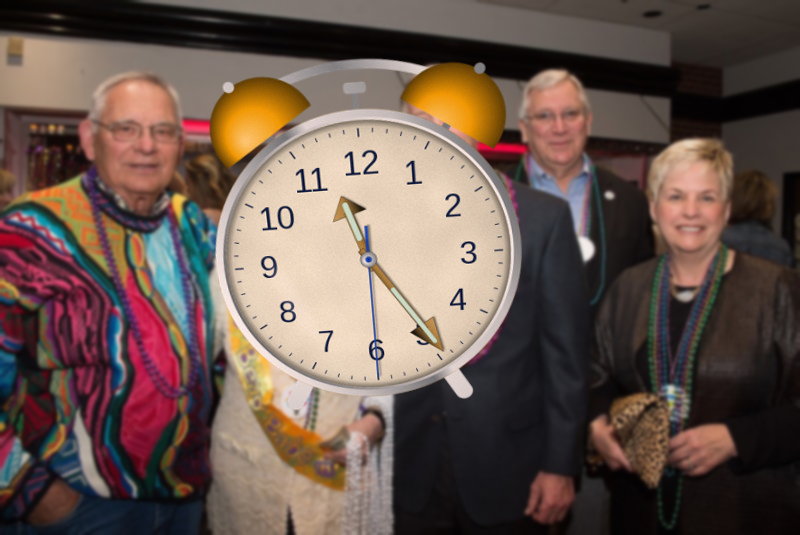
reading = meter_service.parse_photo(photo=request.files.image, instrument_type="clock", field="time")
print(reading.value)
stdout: 11:24:30
